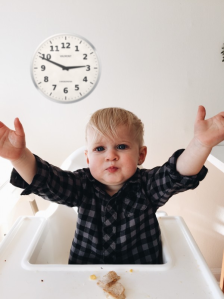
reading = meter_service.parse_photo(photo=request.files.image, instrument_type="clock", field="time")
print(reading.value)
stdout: 2:49
